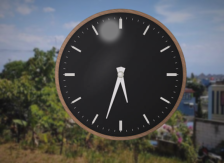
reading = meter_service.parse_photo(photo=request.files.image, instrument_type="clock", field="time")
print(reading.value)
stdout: 5:33
